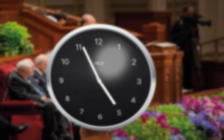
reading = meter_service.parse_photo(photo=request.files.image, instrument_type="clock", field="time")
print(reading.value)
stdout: 4:56
